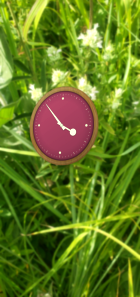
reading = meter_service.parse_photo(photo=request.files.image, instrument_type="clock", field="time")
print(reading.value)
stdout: 3:53
